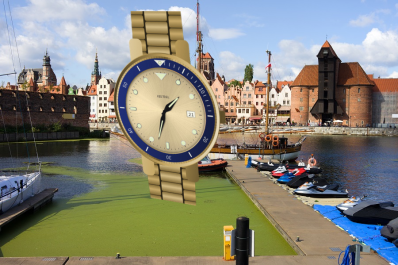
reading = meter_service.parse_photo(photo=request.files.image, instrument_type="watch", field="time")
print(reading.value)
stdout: 1:33
